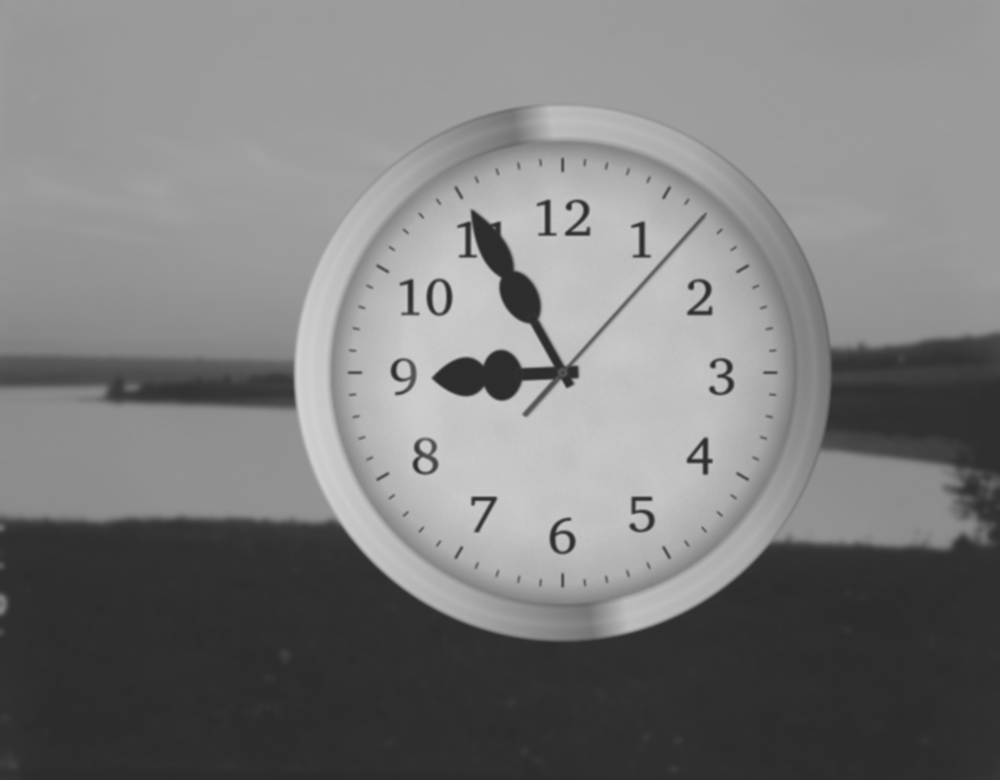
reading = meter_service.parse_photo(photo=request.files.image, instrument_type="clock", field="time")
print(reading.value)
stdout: 8:55:07
